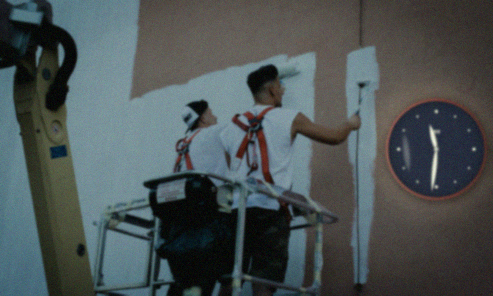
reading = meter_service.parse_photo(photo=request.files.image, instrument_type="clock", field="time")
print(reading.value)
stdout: 11:31
